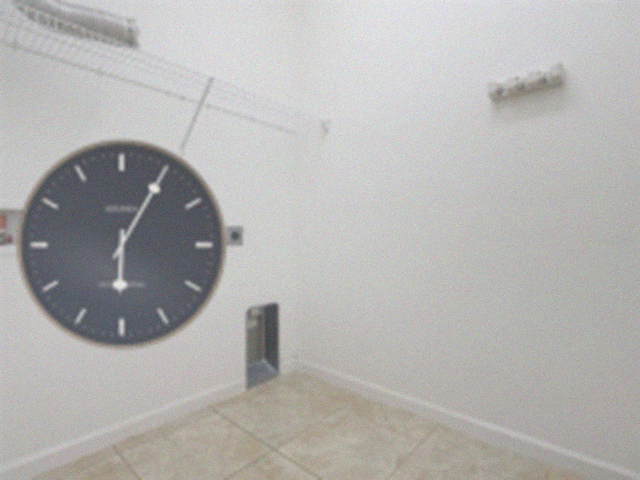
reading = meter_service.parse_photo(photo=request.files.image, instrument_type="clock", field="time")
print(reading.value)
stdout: 6:05
